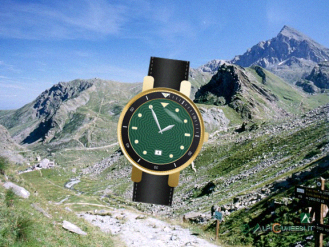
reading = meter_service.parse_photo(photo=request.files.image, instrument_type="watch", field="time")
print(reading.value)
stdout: 1:55
